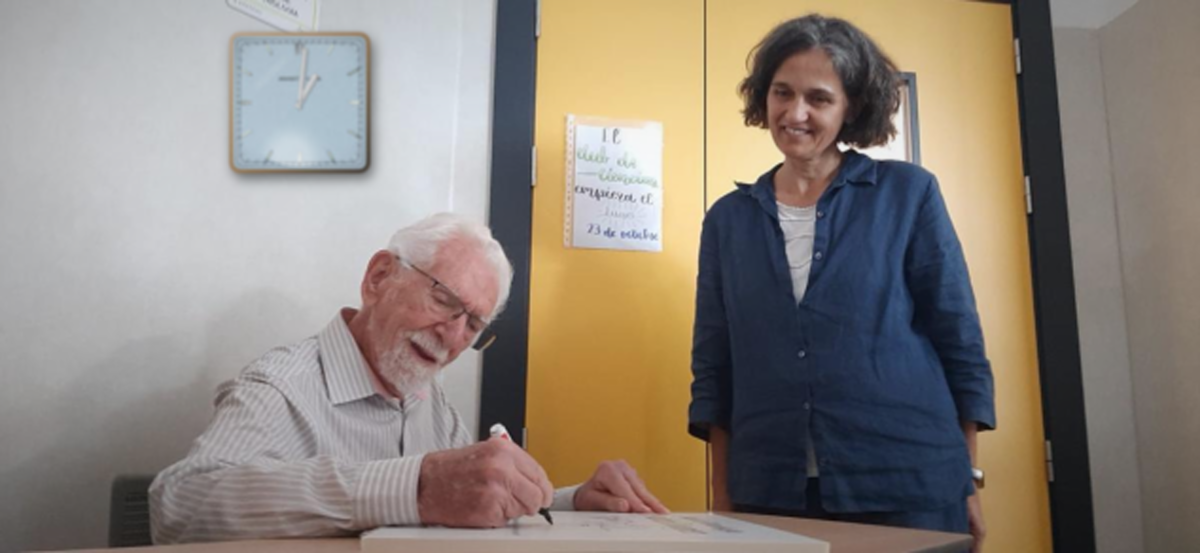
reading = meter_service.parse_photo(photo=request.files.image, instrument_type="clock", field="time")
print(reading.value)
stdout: 1:01
